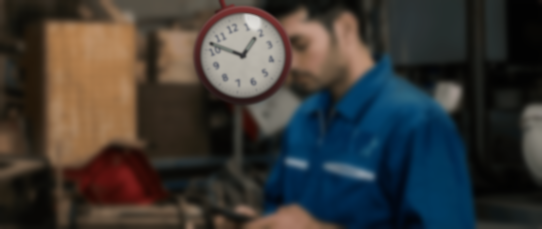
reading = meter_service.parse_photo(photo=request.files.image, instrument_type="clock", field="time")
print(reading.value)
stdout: 1:52
